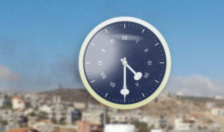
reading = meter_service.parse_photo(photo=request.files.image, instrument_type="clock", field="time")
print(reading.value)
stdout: 4:30
